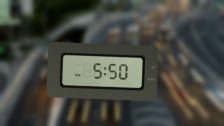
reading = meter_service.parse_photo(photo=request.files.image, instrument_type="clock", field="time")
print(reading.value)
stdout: 5:50
